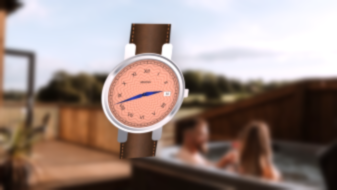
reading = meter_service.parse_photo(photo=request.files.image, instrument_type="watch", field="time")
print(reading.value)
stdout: 2:42
